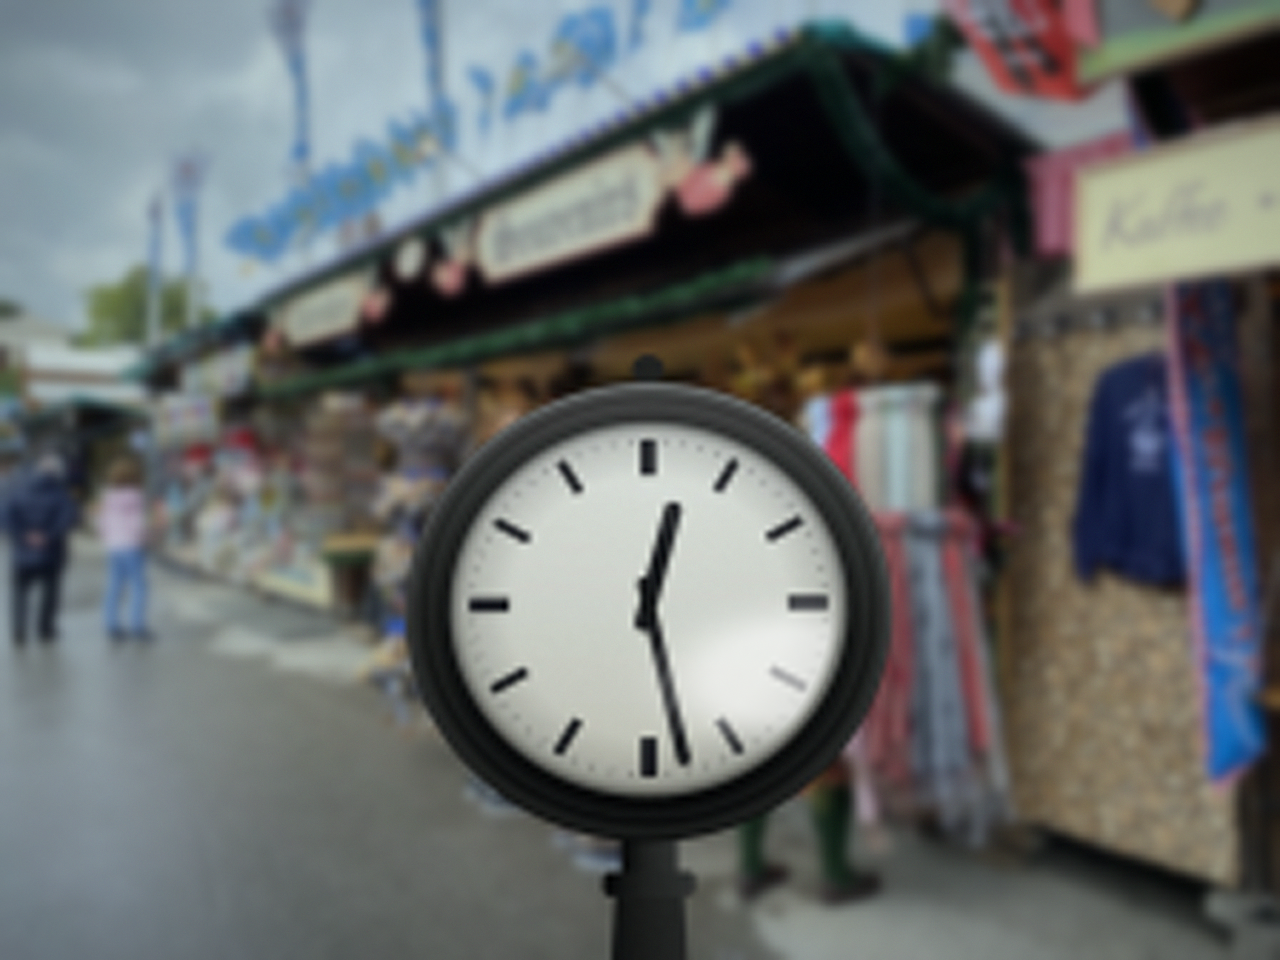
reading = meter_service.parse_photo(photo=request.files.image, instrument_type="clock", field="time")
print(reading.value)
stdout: 12:28
